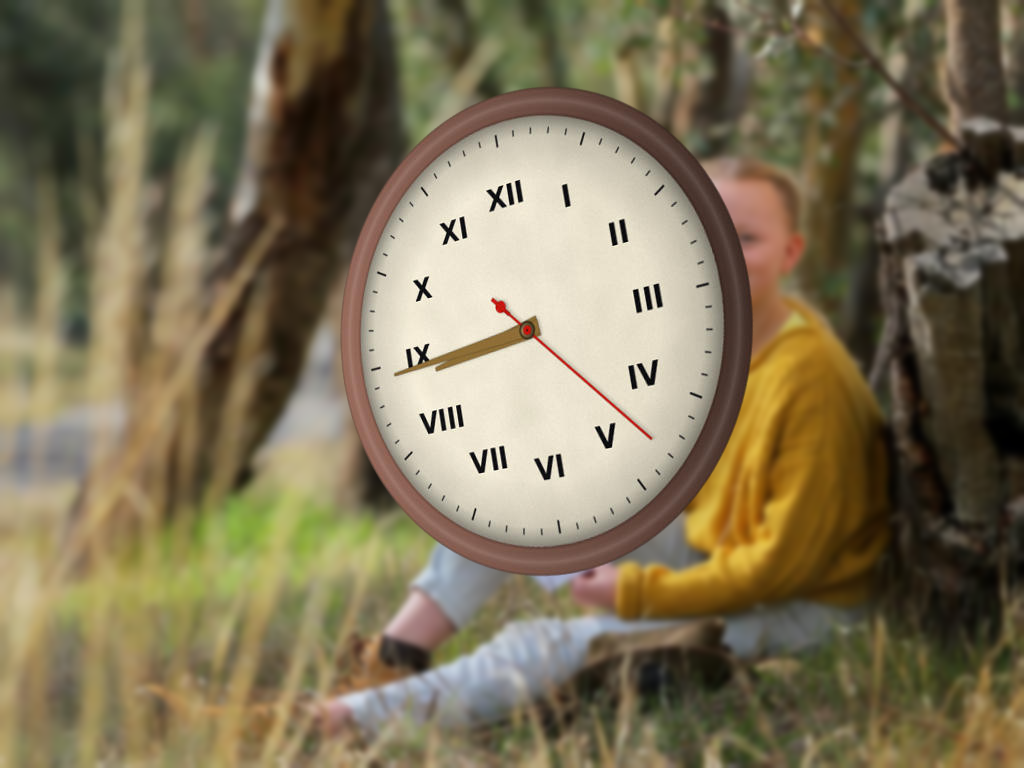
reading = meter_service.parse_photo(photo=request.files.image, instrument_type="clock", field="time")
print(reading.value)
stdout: 8:44:23
